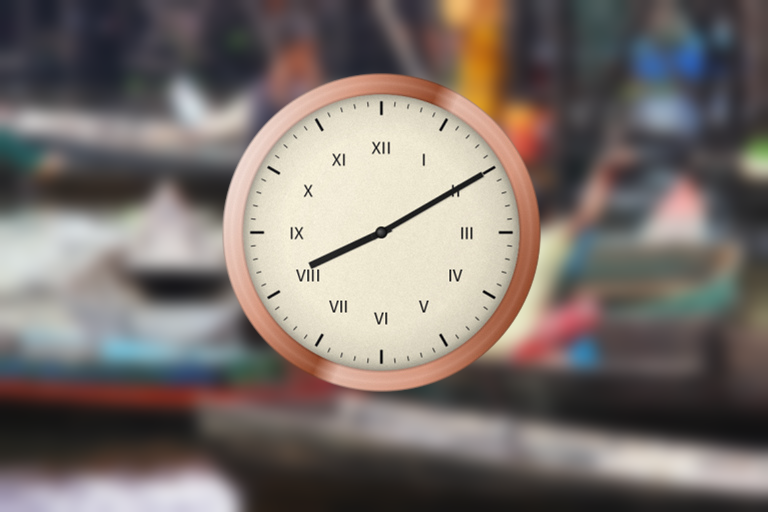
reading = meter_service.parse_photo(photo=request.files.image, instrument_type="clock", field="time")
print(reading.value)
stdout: 8:10
